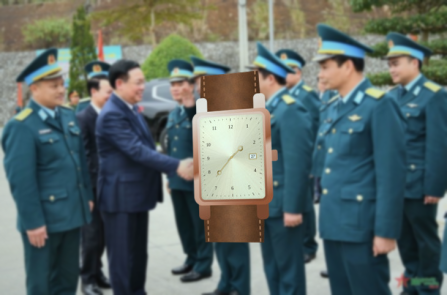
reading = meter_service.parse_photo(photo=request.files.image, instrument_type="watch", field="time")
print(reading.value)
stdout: 1:37
